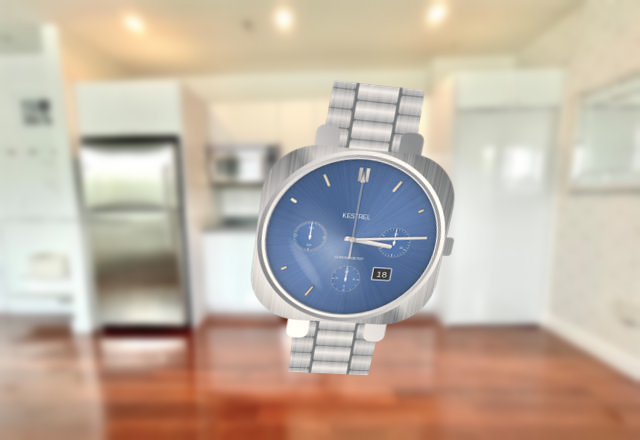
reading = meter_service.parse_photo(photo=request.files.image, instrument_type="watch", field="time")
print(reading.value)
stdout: 3:14
